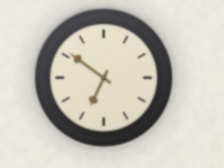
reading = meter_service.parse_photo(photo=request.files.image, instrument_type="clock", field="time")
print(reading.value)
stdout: 6:51
